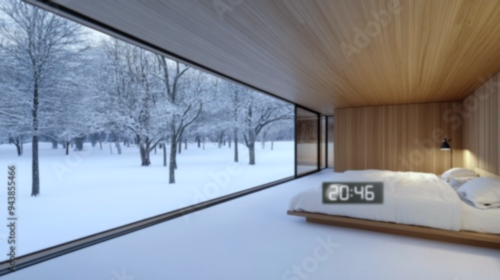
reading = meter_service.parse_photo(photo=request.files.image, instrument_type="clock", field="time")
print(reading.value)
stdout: 20:46
